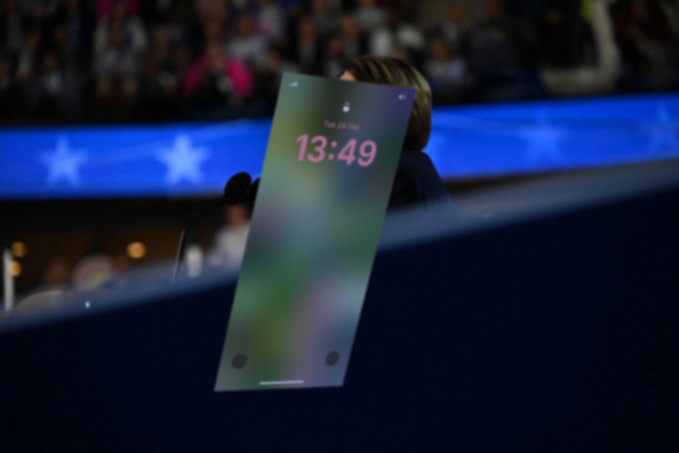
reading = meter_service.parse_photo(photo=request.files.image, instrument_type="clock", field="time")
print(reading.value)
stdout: 13:49
